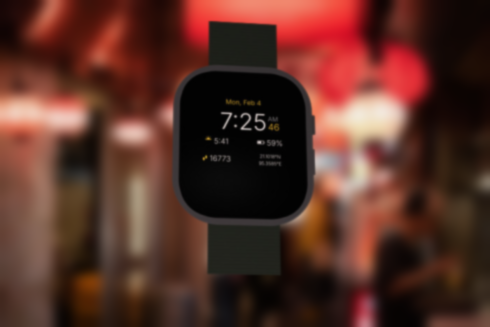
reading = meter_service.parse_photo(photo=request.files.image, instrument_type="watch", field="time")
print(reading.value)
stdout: 7:25
